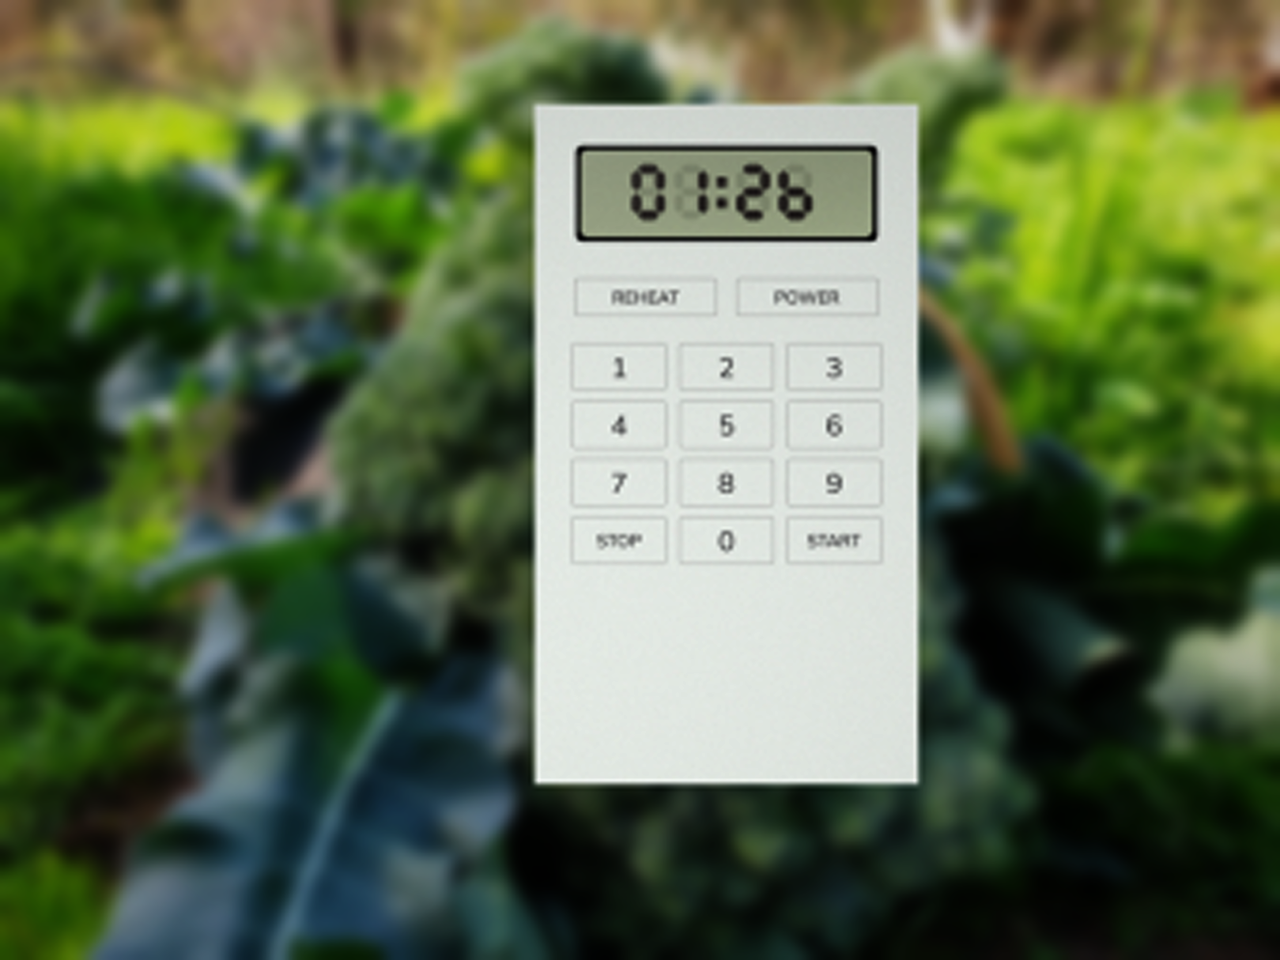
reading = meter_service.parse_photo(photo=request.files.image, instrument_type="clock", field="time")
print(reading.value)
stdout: 1:26
